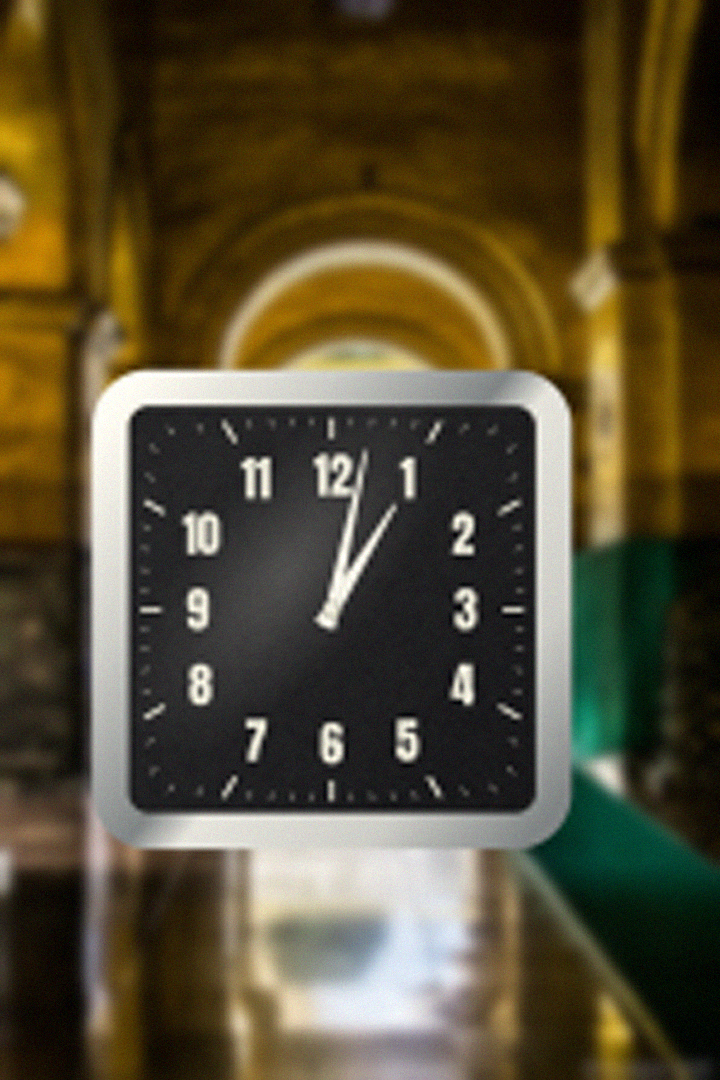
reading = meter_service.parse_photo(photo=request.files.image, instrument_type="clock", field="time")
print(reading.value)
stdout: 1:02
